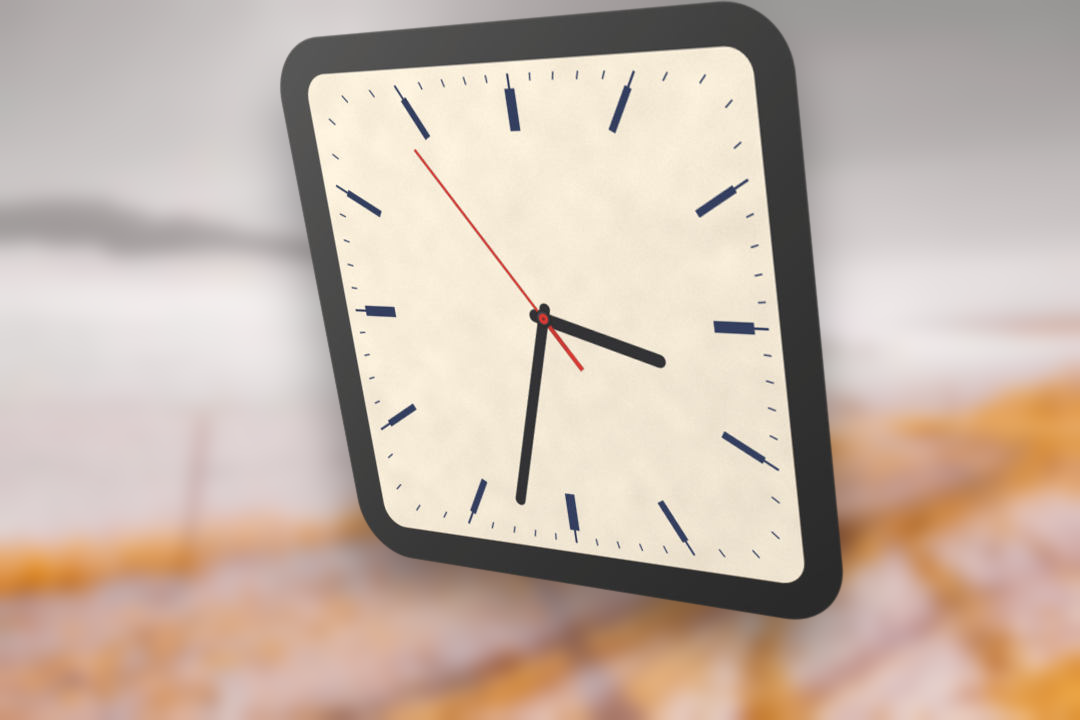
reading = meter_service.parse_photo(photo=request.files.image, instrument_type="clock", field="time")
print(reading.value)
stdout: 3:32:54
